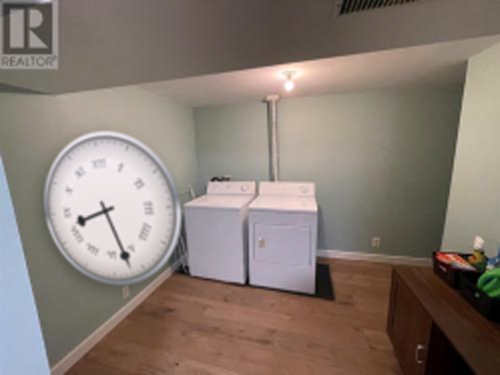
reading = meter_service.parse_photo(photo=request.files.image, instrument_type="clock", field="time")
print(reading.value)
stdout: 8:27
